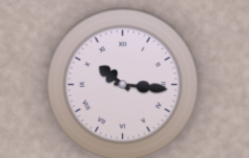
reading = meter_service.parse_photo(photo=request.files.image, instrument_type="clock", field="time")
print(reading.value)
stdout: 10:16
